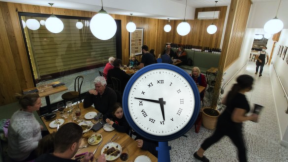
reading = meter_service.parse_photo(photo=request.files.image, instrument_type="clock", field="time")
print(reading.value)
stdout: 5:47
